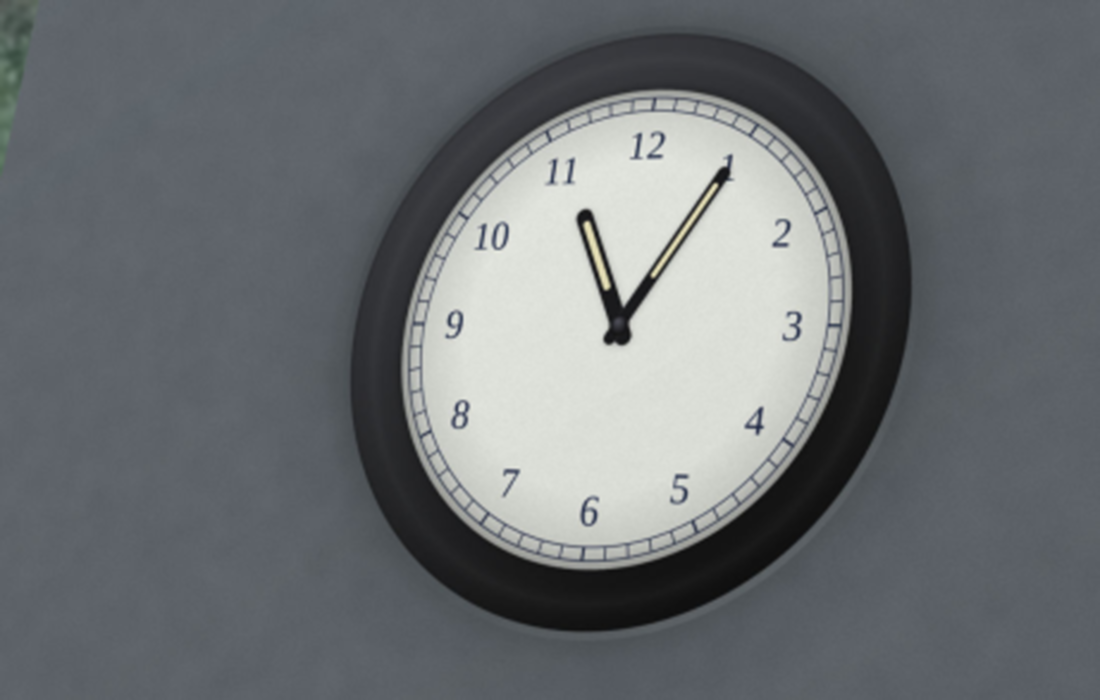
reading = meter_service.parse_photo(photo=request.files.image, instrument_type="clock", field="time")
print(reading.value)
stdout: 11:05
